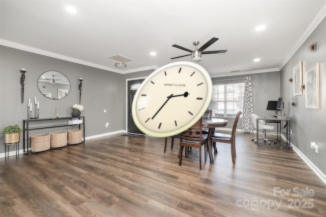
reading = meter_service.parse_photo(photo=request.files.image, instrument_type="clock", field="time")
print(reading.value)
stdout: 2:34
